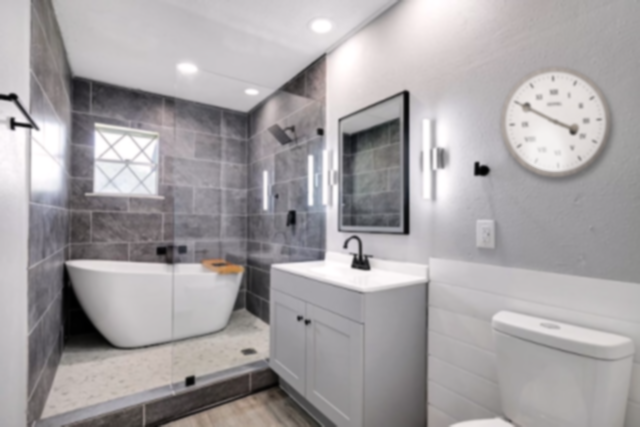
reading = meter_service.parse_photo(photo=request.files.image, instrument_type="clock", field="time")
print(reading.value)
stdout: 3:50
